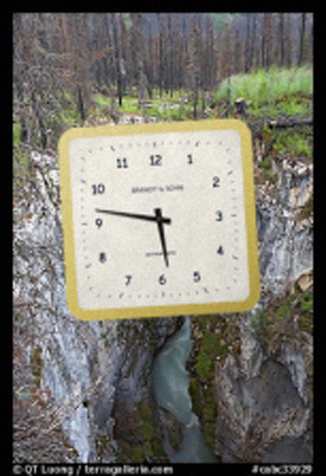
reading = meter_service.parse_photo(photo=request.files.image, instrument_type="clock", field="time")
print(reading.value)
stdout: 5:47
